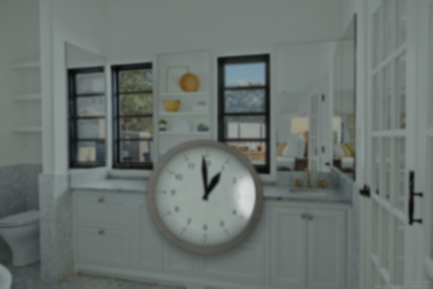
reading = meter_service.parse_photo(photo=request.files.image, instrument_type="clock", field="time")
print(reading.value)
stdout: 12:59
